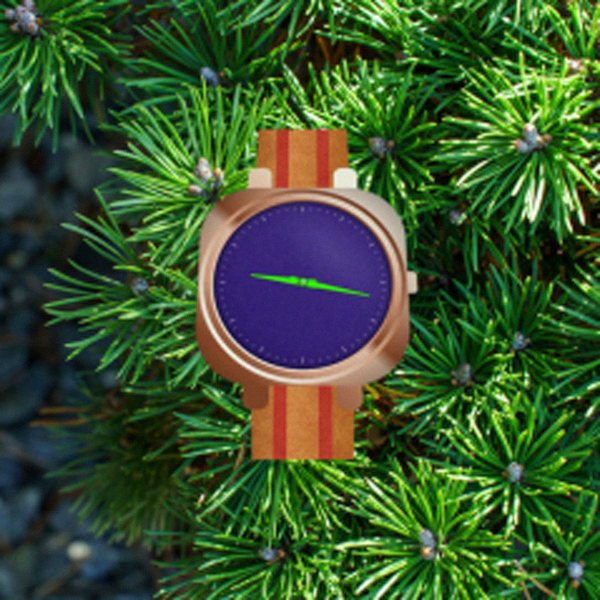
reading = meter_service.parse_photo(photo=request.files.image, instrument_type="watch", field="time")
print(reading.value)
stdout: 9:17
